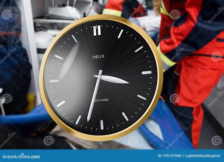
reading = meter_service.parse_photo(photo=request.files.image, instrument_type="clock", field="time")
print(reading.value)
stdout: 3:33
